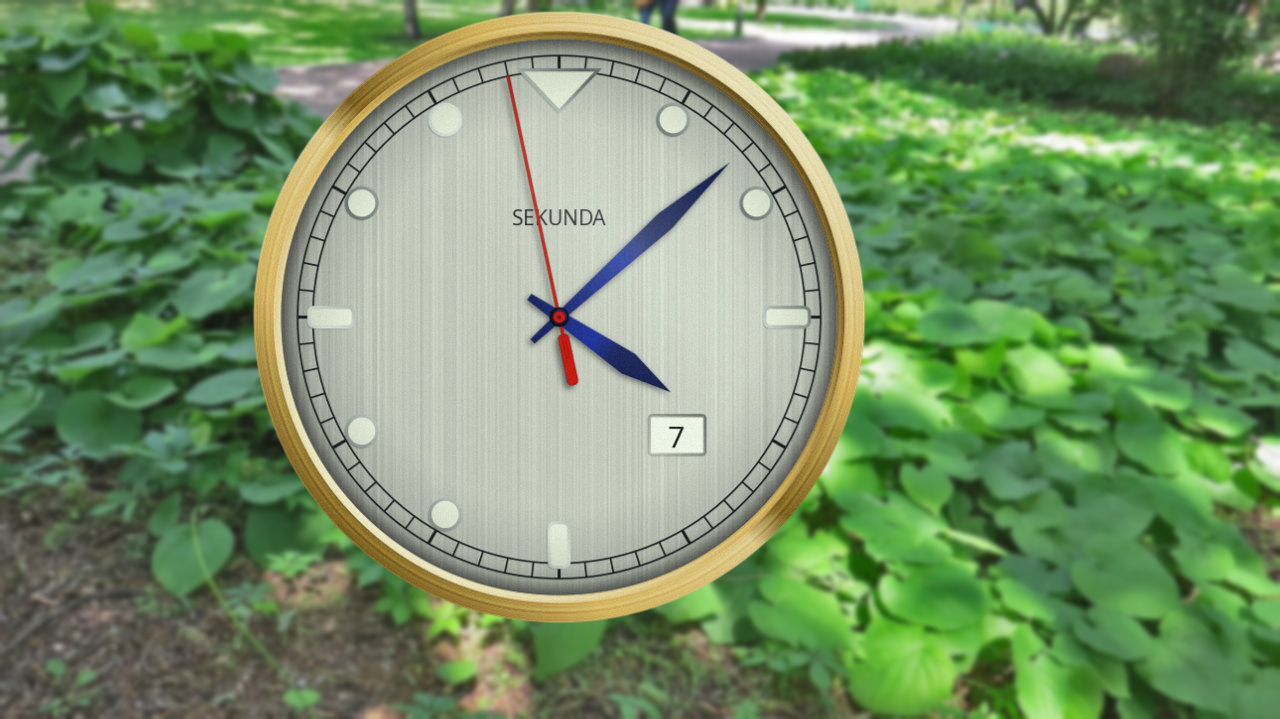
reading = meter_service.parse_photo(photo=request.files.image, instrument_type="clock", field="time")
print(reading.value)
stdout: 4:07:58
